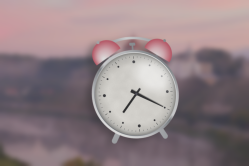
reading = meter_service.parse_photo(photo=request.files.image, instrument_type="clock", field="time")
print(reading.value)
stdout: 7:20
